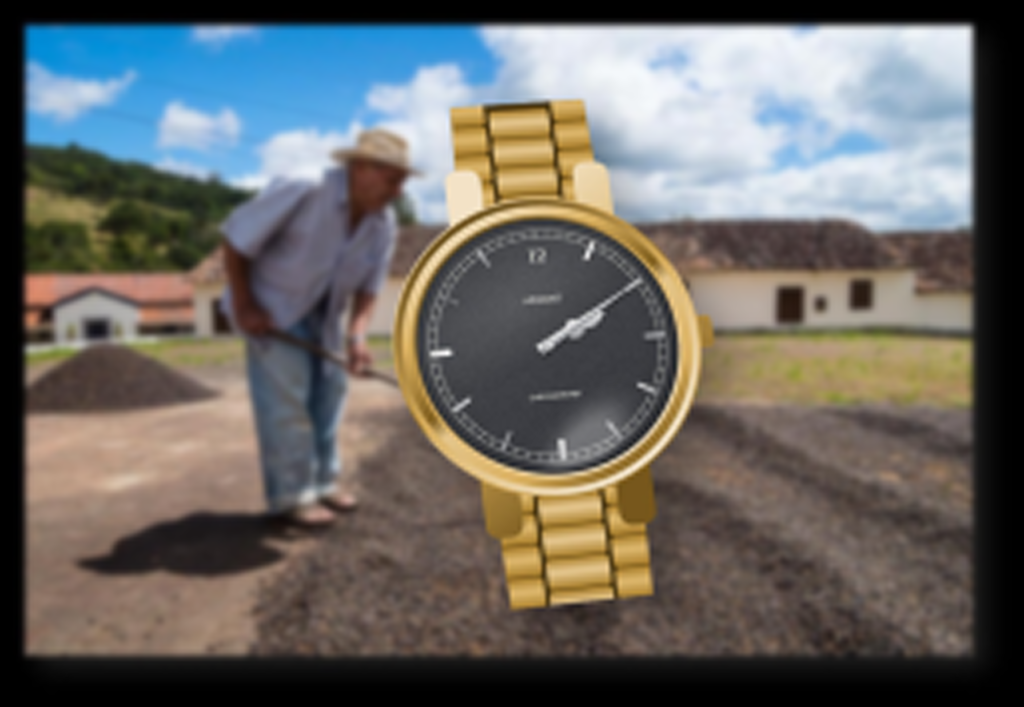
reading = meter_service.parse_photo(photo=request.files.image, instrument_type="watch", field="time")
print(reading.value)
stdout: 2:10
